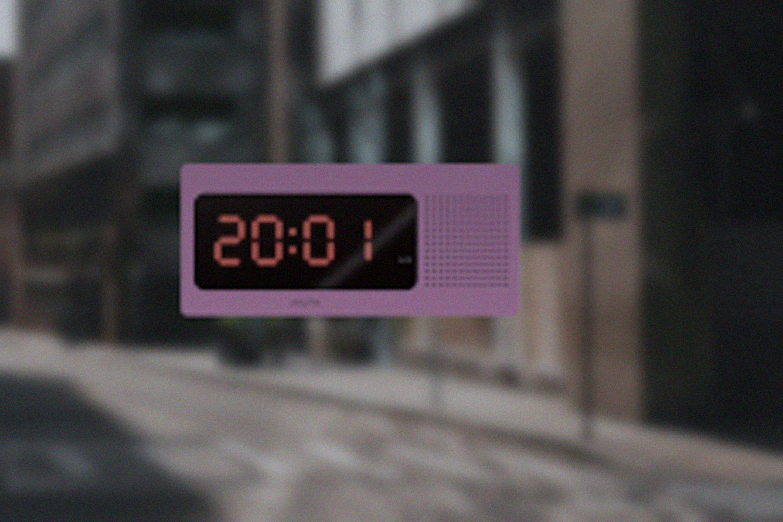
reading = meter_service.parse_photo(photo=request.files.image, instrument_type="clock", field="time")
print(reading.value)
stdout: 20:01
